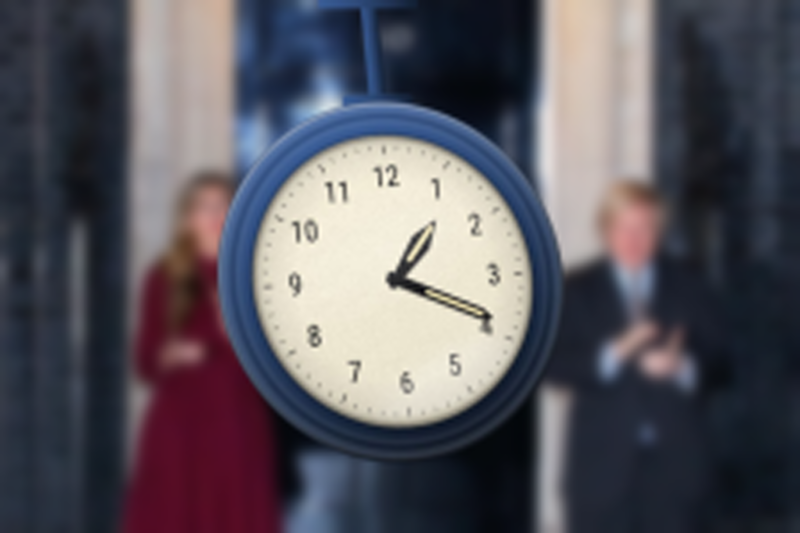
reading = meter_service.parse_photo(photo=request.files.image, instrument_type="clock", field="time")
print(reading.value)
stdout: 1:19
